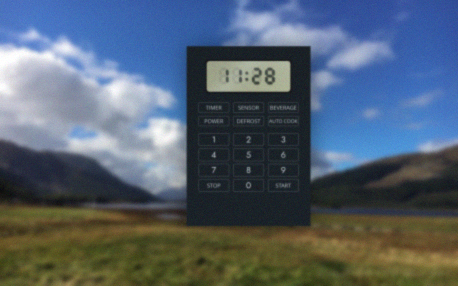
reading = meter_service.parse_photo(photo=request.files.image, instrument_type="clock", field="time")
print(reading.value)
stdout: 11:28
